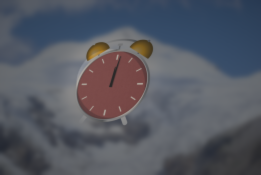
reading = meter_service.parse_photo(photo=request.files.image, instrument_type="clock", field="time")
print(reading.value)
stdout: 12:01
